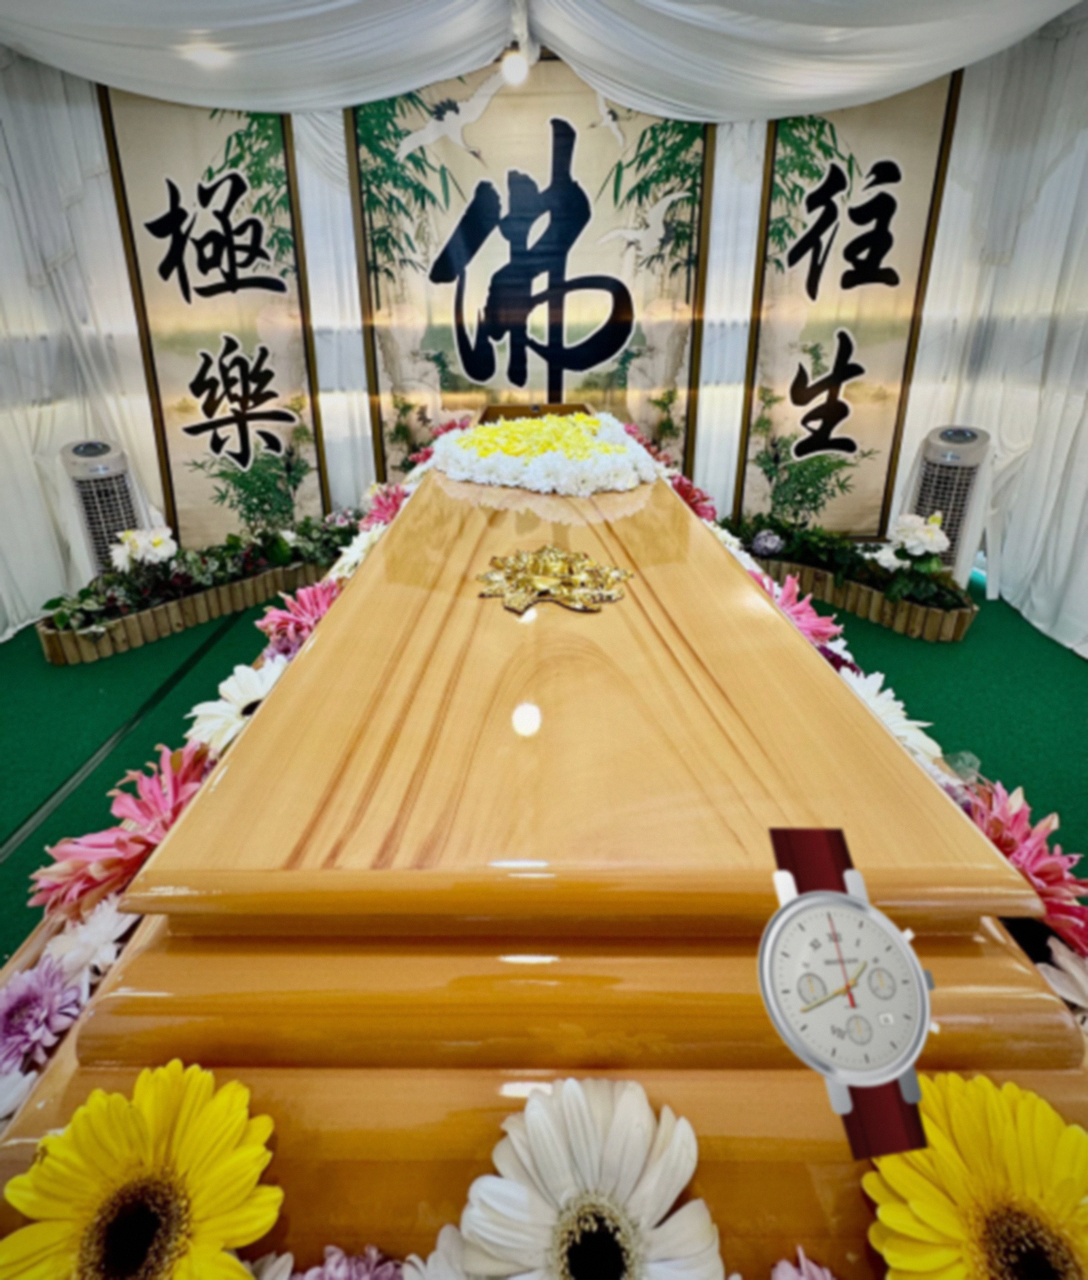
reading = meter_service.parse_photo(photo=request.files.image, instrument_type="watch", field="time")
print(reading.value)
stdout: 1:42
